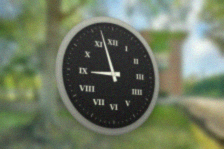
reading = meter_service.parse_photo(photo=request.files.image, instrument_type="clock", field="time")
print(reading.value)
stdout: 8:57
